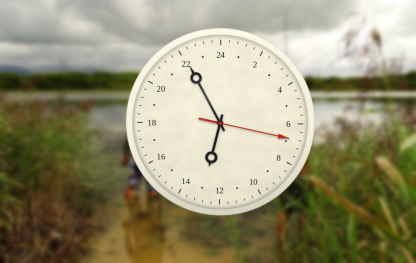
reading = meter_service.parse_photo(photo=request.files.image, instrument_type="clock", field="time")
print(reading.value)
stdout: 12:55:17
